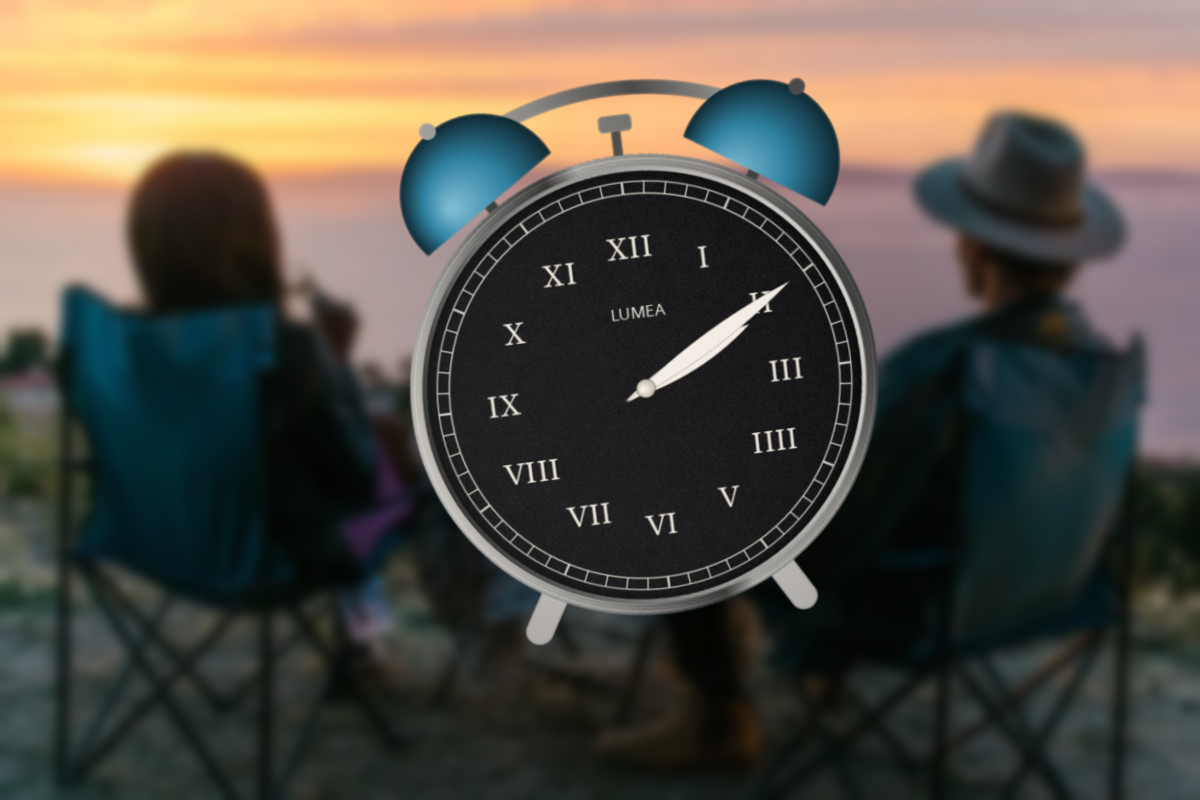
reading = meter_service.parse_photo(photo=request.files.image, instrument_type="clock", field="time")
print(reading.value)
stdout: 2:10
